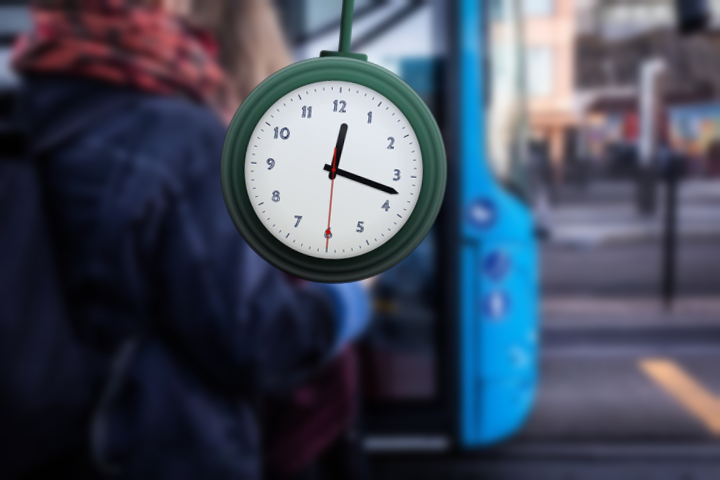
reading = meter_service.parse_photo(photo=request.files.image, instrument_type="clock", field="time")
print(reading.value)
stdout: 12:17:30
